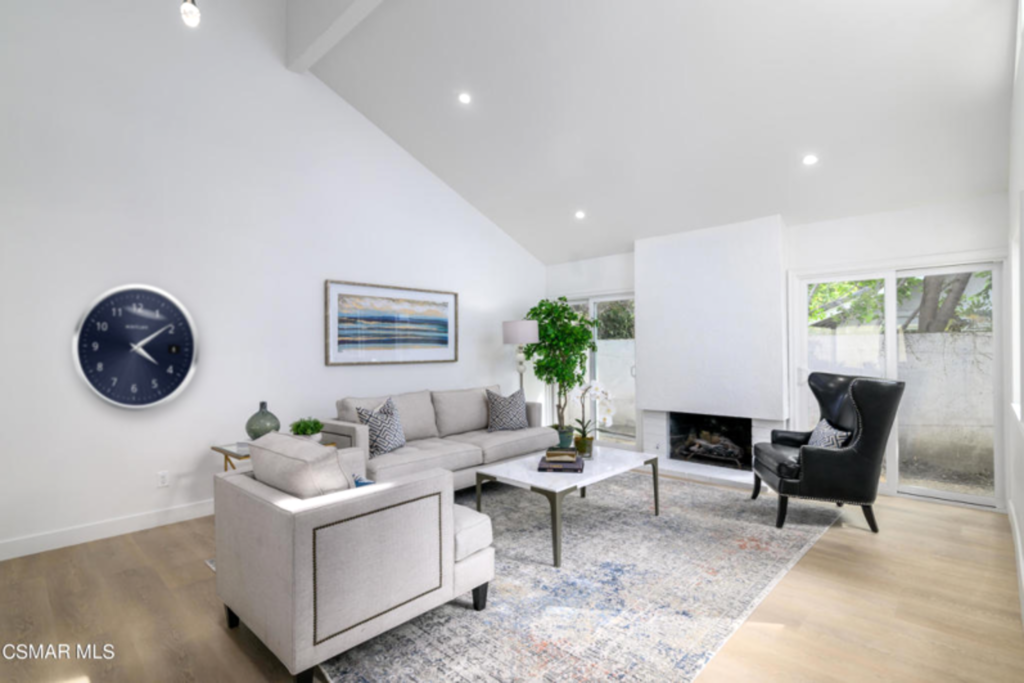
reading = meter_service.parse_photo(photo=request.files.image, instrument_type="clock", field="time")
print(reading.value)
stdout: 4:09
